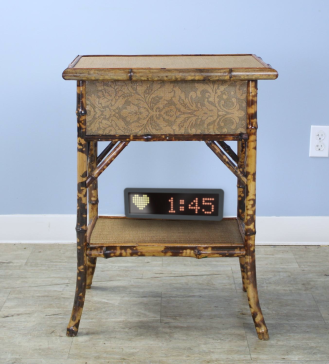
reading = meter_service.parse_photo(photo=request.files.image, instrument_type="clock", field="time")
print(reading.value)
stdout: 1:45
